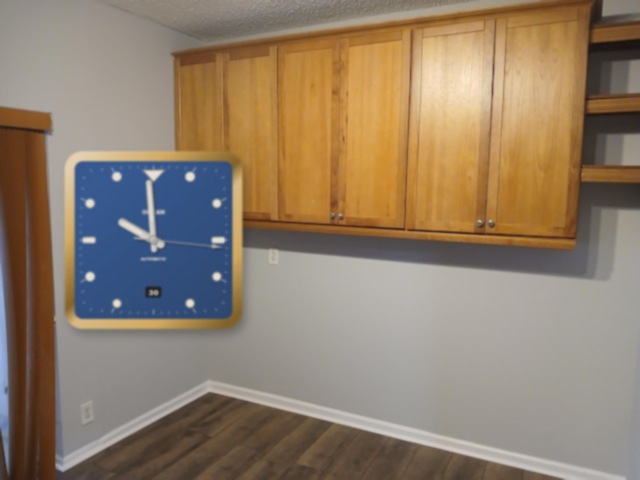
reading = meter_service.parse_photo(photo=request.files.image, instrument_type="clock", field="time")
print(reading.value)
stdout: 9:59:16
